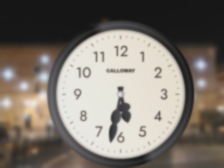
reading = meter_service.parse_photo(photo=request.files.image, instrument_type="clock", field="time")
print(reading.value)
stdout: 5:32
